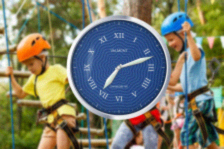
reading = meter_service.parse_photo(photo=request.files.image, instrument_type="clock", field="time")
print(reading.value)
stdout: 7:12
